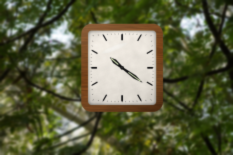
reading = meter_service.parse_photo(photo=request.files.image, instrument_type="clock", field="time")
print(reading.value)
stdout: 10:21
